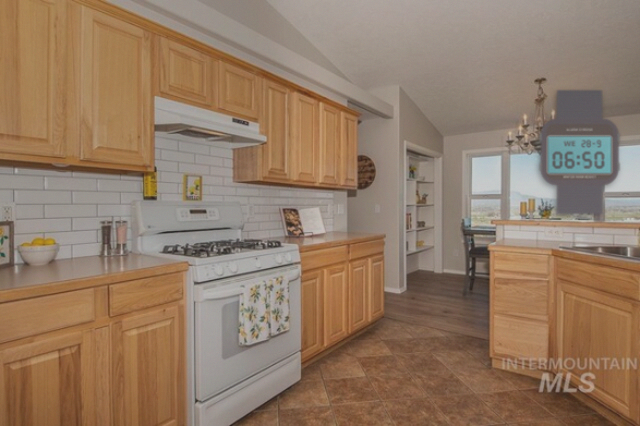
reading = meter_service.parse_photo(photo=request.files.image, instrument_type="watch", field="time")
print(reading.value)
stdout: 6:50
